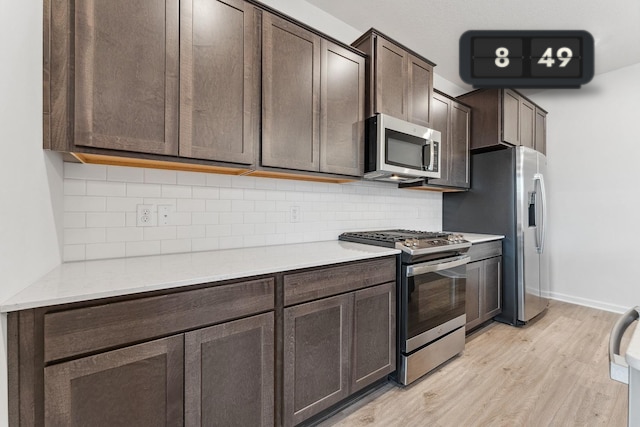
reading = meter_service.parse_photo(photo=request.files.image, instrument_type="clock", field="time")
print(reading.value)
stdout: 8:49
